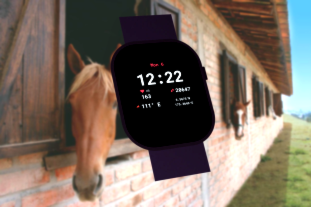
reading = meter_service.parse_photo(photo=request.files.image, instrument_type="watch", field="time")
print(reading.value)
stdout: 12:22
